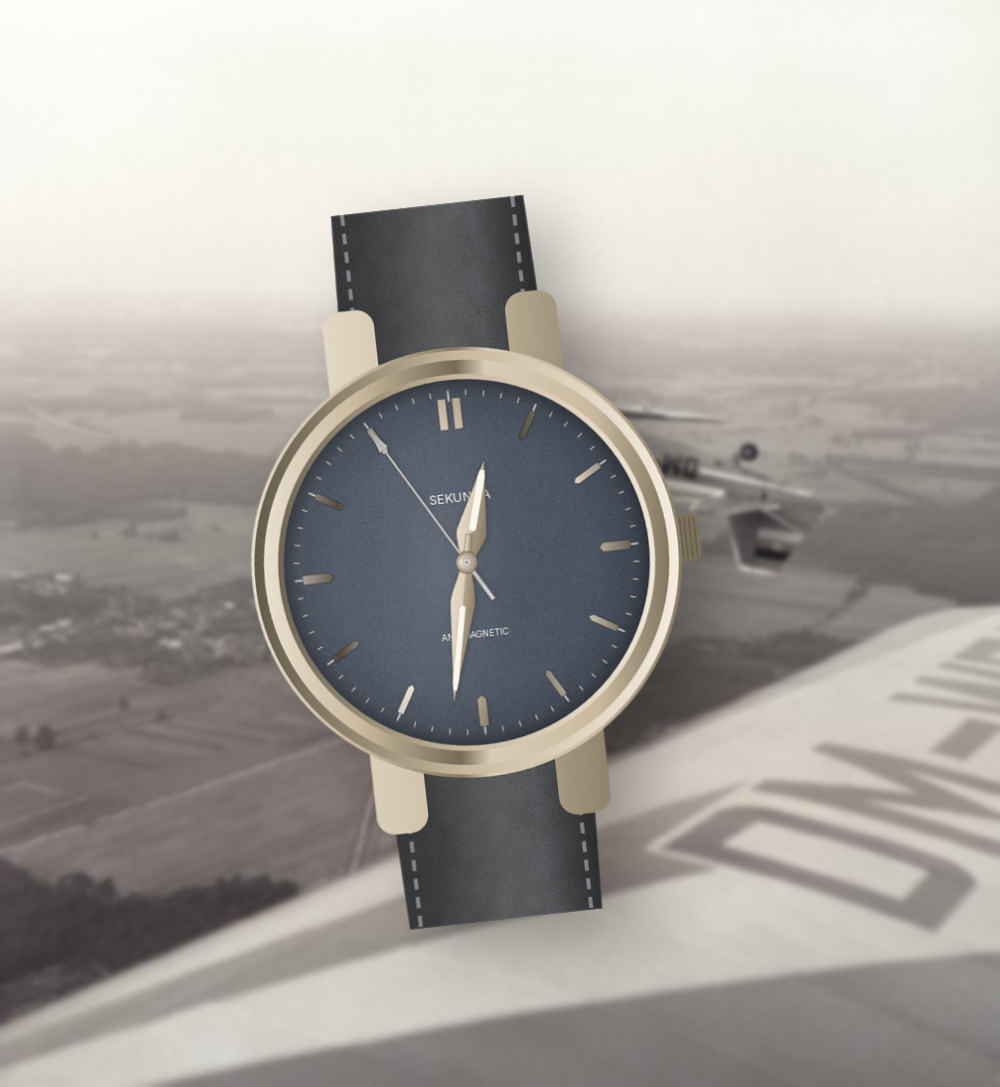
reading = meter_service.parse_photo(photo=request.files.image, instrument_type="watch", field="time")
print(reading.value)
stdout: 12:31:55
